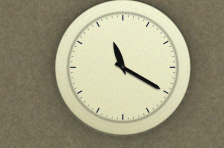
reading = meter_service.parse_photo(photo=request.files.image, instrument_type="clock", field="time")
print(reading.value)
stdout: 11:20
